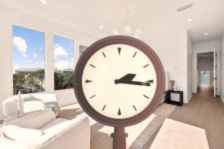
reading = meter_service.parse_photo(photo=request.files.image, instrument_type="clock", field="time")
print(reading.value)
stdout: 2:16
